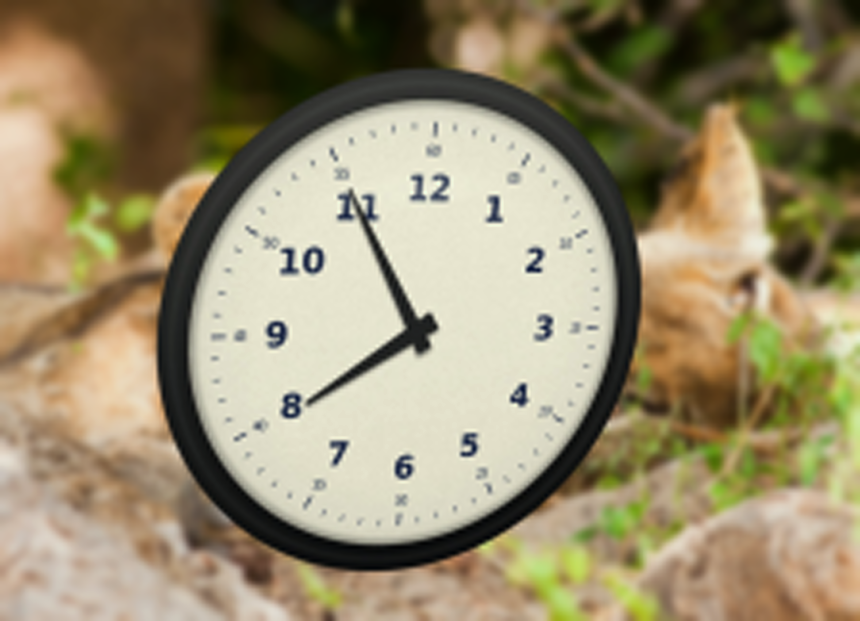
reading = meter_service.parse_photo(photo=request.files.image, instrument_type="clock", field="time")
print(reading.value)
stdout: 7:55
